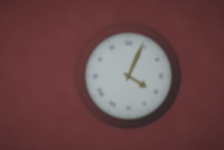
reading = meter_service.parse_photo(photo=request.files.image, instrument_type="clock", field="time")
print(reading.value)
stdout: 4:04
